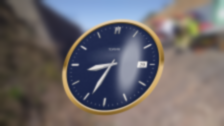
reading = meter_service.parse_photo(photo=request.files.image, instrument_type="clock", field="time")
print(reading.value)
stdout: 8:34
